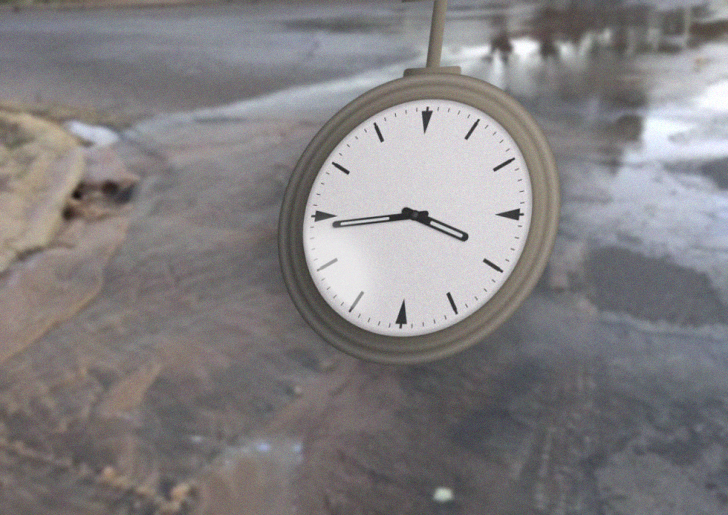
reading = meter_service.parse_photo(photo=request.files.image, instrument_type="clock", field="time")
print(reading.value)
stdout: 3:44
